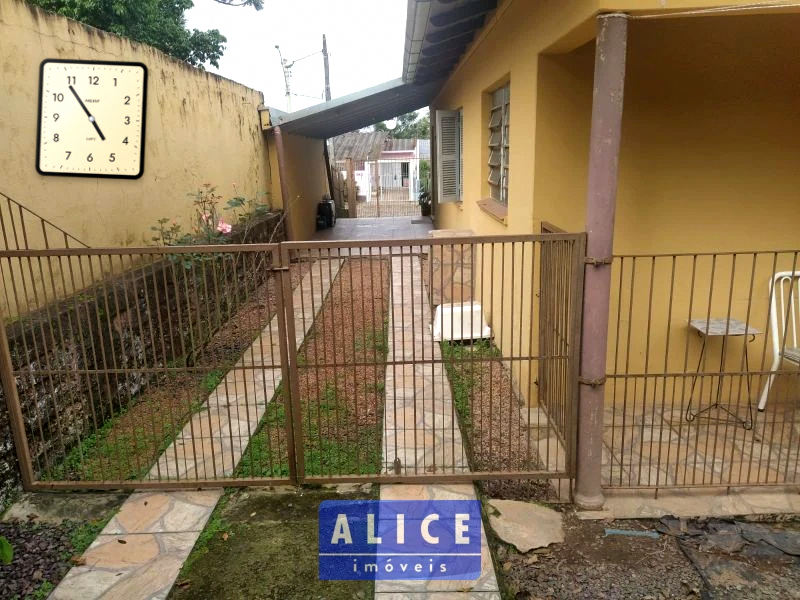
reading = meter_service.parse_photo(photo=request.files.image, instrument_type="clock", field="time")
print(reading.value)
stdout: 4:54
